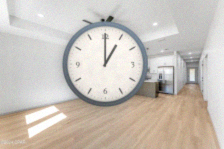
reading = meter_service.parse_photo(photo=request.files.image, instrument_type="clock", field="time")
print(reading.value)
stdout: 1:00
